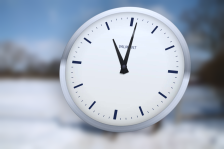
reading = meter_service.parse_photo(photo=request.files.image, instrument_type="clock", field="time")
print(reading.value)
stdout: 11:01
